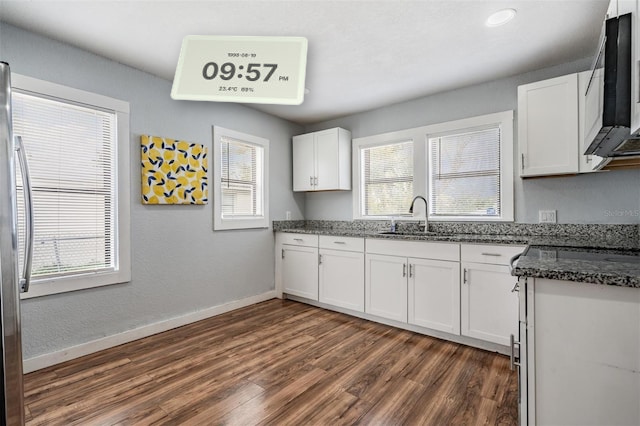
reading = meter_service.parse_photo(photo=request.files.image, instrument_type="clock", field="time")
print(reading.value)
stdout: 9:57
